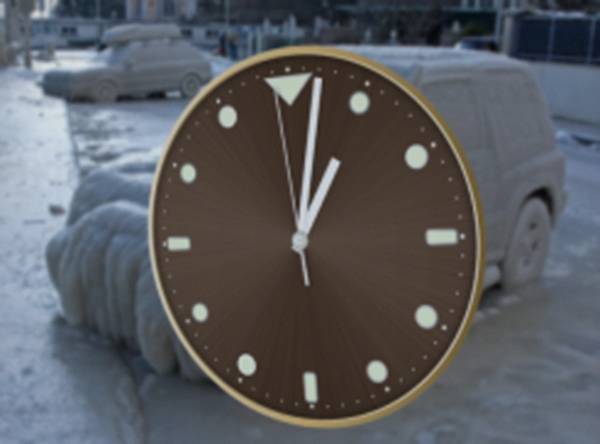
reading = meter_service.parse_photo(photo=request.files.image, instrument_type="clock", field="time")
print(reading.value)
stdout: 1:01:59
